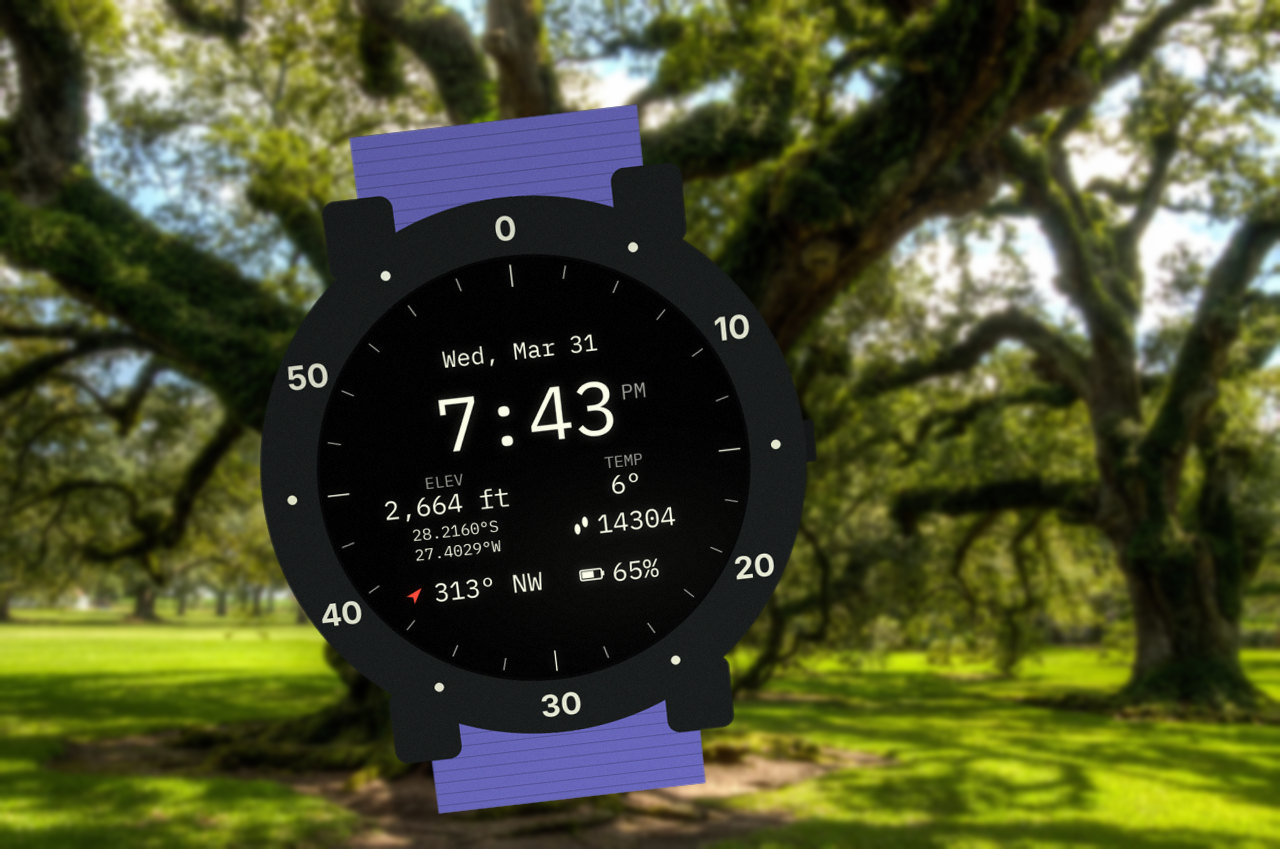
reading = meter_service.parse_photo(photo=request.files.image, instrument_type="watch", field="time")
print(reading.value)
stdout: 7:43
